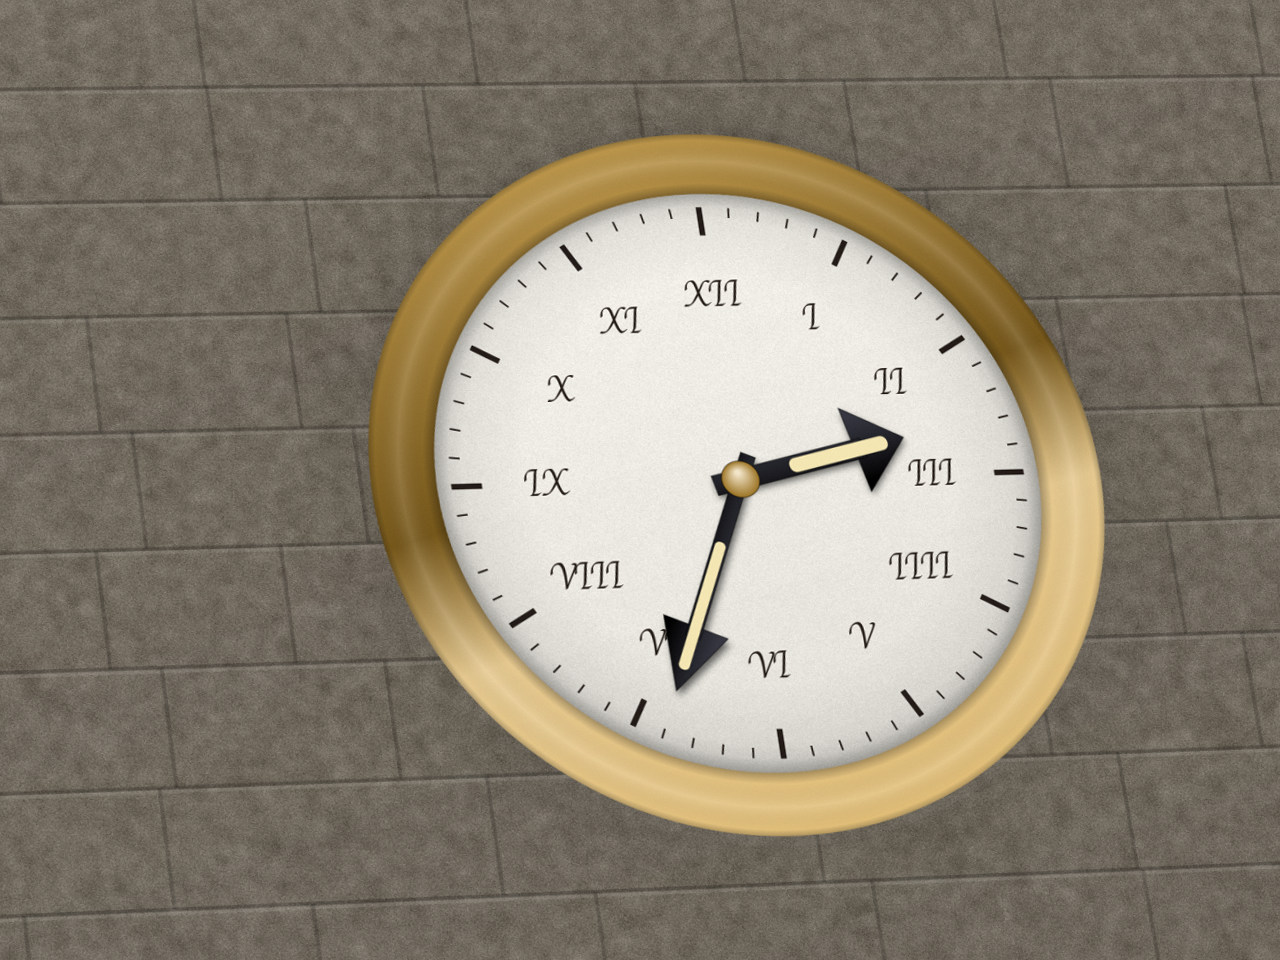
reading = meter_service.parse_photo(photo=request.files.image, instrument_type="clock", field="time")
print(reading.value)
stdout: 2:34
